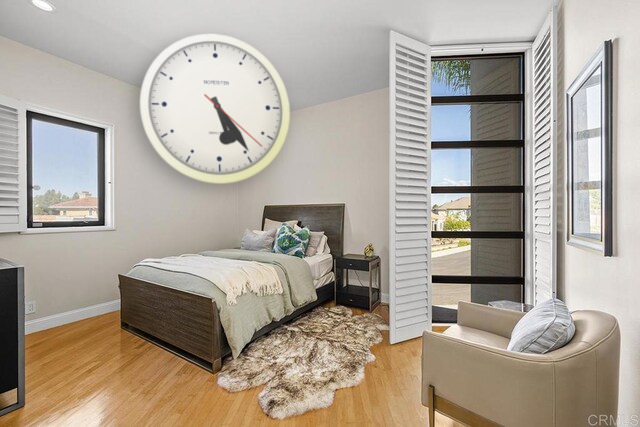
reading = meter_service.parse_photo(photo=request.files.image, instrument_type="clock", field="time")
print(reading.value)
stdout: 5:24:22
